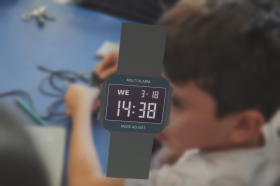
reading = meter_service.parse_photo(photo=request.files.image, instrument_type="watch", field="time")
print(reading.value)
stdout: 14:38
